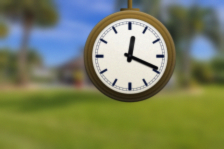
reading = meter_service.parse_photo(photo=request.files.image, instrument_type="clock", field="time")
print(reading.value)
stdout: 12:19
